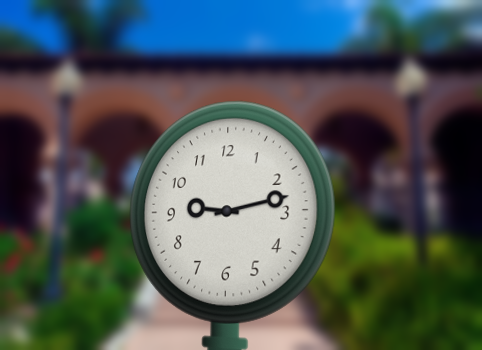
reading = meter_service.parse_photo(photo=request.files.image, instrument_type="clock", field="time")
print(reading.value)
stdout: 9:13
